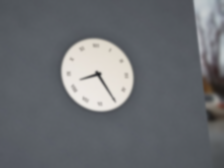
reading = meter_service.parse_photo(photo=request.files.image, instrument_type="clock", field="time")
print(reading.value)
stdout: 8:25
